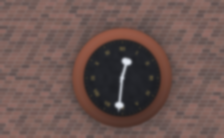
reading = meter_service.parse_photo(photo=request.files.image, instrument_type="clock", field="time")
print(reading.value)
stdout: 12:31
